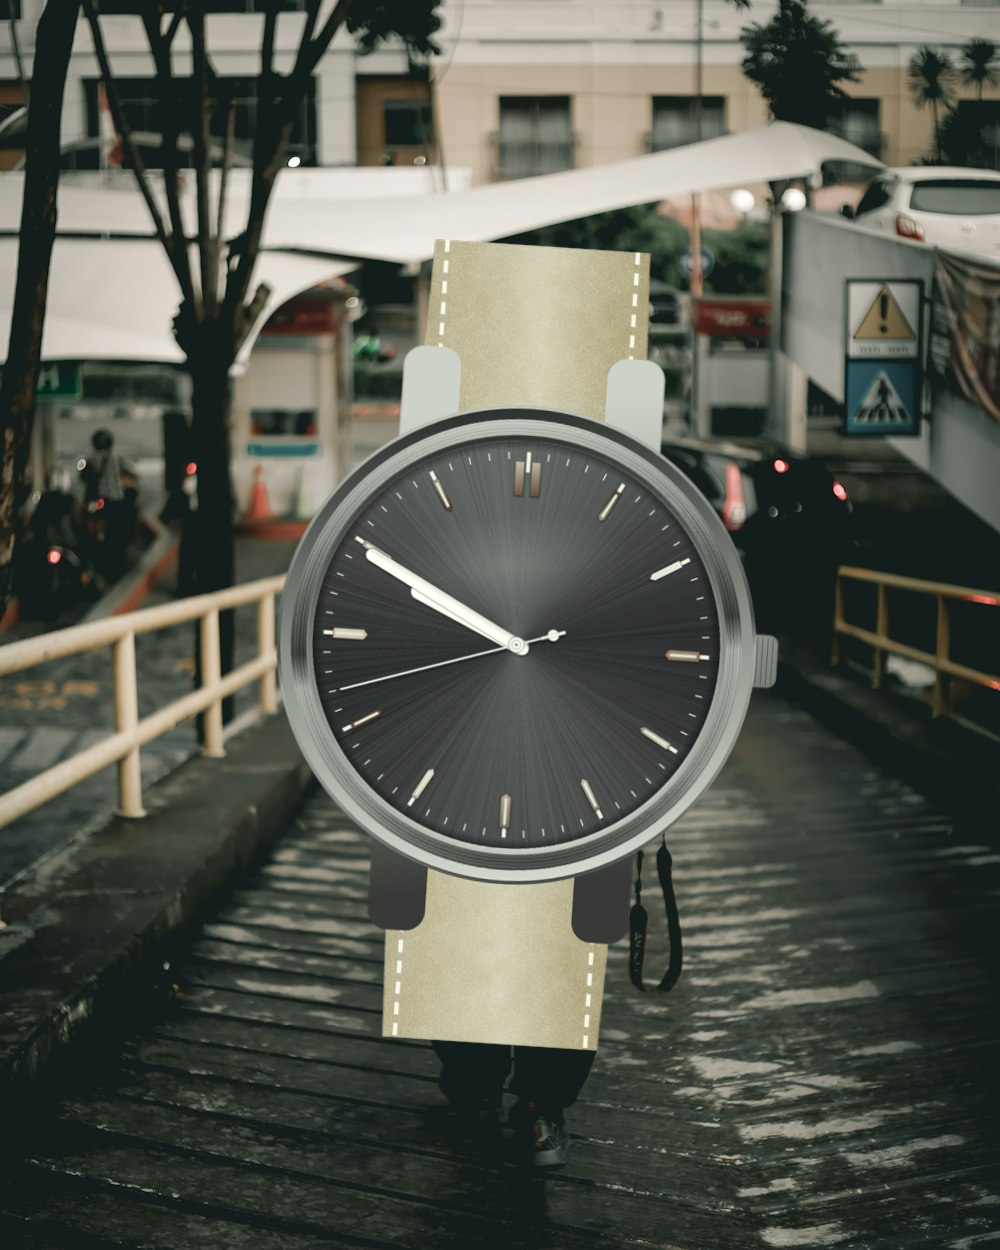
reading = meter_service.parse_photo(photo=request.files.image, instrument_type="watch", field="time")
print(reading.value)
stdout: 9:49:42
